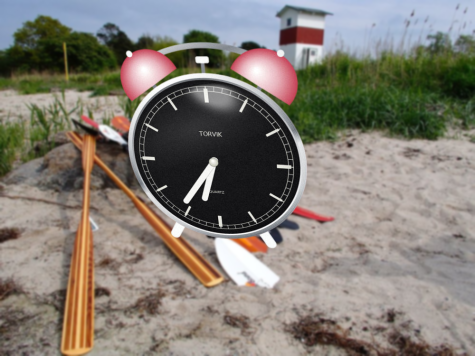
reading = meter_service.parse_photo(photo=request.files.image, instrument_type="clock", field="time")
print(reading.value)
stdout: 6:36
